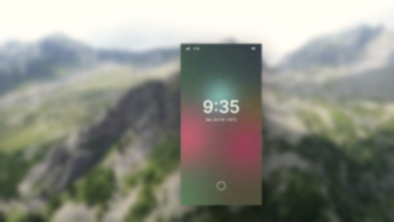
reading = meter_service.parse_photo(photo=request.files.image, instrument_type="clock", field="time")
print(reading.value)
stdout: 9:35
